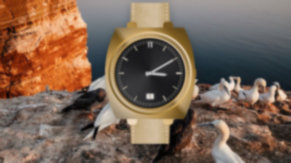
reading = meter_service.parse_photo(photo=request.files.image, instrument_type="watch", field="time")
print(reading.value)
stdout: 3:10
